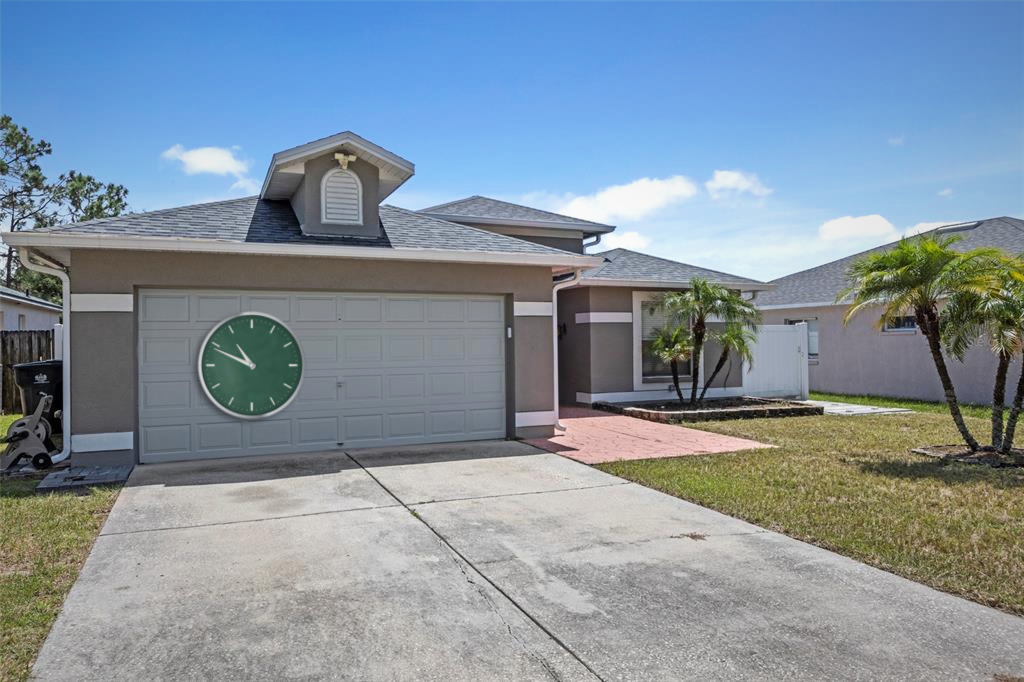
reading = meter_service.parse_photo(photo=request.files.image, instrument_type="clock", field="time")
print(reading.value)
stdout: 10:49
